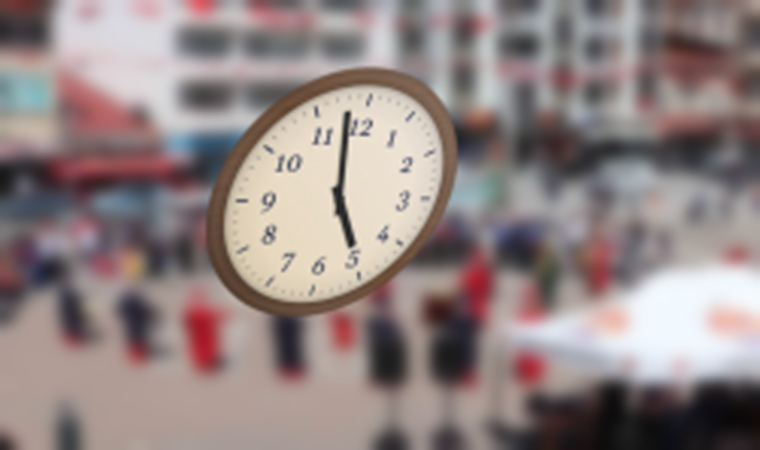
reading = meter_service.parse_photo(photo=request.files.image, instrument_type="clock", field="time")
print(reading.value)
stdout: 4:58
